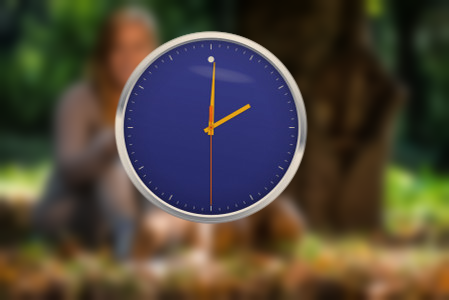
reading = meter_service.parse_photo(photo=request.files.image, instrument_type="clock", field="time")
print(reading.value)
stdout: 2:00:30
